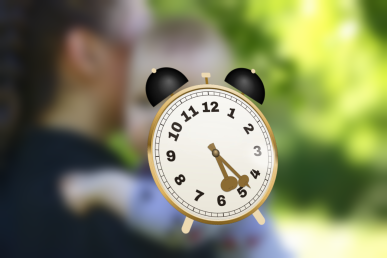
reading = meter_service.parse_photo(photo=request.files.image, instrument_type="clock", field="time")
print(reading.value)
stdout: 5:23
